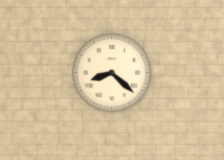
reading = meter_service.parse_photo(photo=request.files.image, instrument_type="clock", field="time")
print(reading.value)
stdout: 8:22
